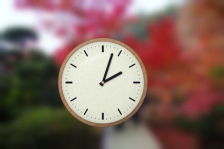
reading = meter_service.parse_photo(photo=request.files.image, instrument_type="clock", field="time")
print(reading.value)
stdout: 2:03
